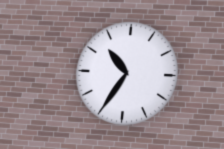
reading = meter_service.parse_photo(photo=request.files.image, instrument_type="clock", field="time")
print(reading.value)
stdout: 10:35
